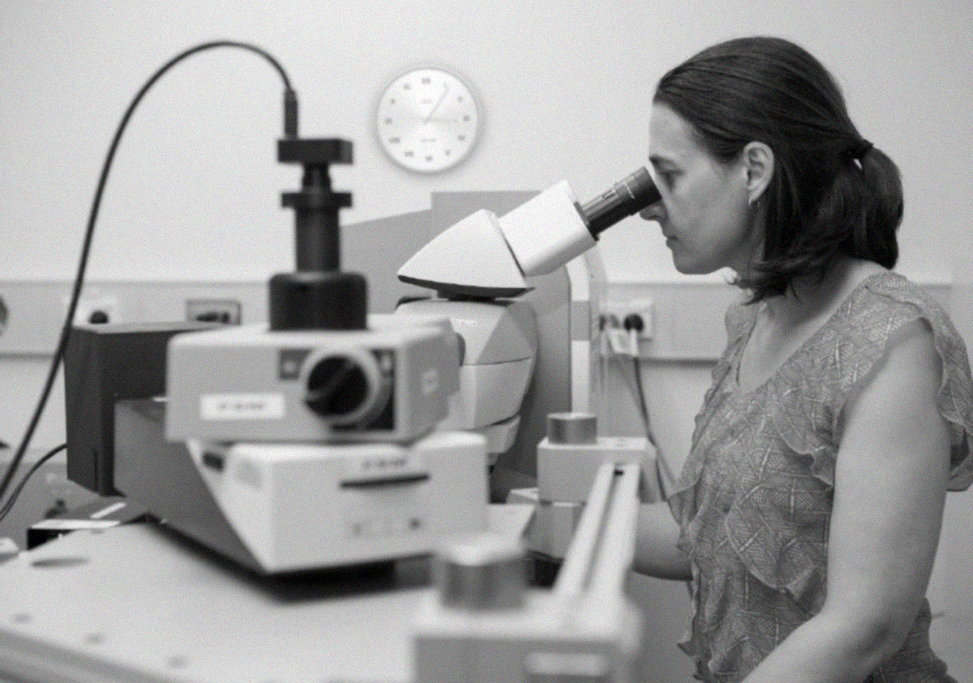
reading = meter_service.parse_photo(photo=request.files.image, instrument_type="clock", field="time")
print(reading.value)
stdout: 3:06
